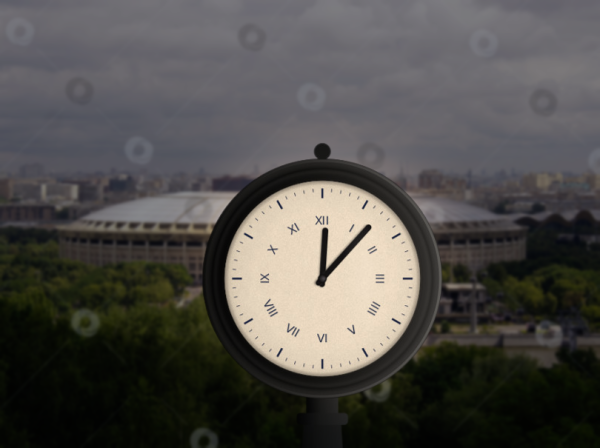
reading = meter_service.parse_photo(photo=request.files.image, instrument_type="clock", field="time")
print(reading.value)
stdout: 12:07
